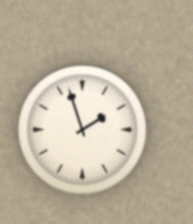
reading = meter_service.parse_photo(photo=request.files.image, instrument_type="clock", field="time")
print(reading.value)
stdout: 1:57
